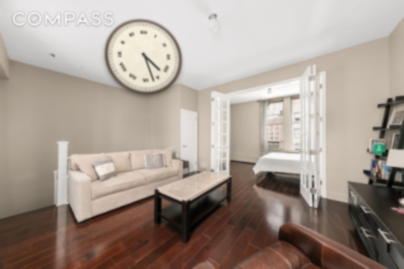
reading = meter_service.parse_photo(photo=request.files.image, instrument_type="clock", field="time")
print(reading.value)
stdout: 4:27
